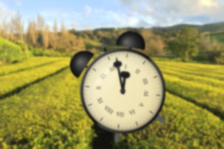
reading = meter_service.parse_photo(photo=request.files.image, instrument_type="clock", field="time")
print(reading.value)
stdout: 1:02
